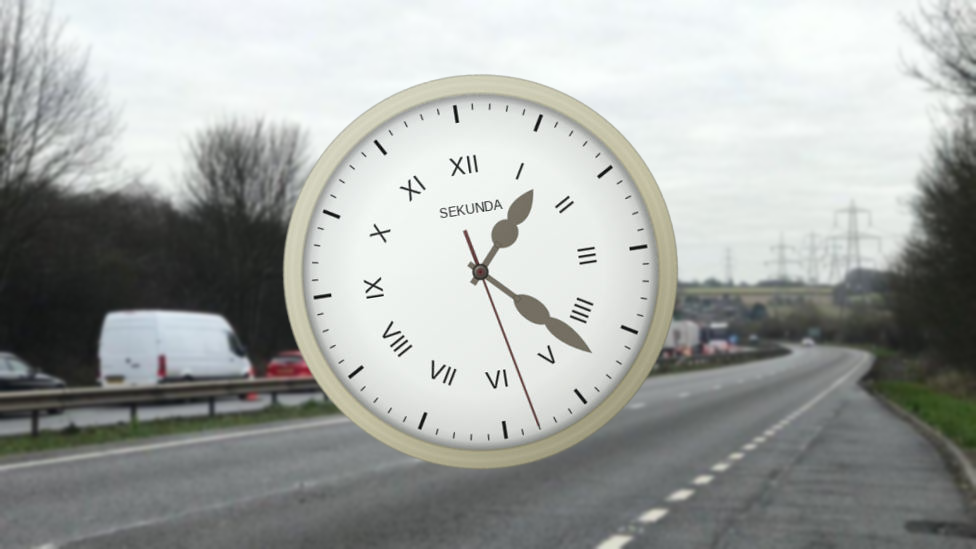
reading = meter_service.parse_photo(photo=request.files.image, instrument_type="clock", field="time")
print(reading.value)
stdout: 1:22:28
